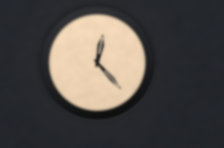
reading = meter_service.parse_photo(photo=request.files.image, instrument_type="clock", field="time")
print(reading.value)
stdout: 12:23
